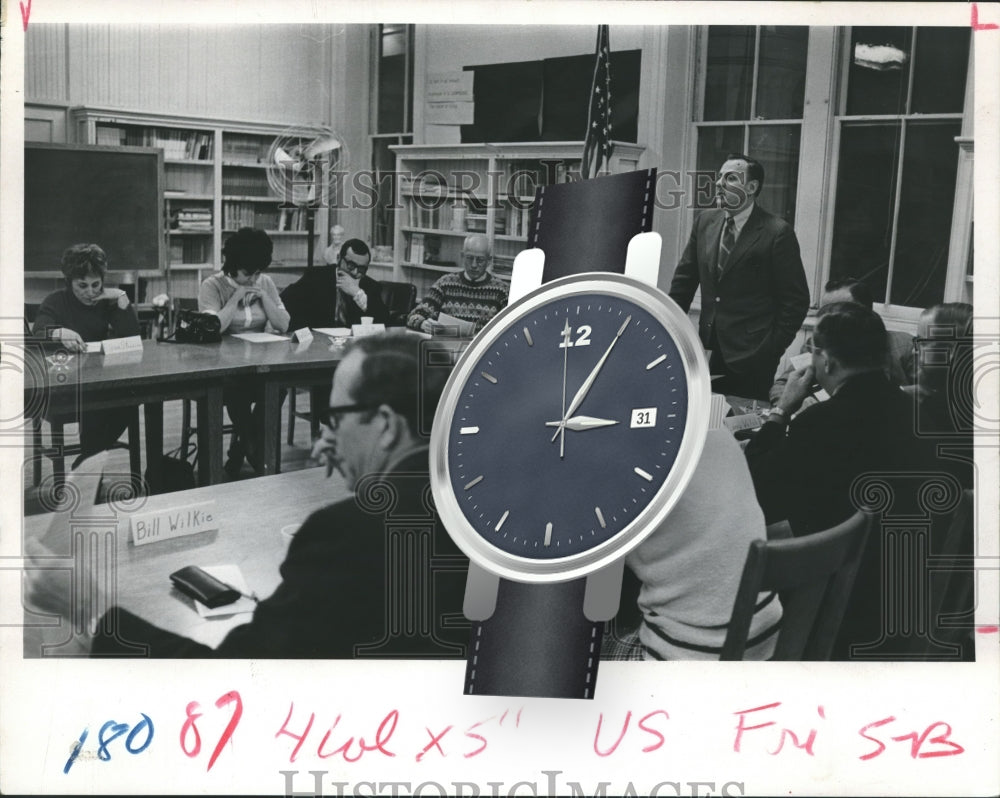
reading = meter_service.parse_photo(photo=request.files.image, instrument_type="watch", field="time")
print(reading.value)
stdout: 3:04:59
